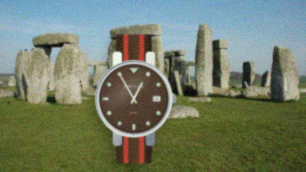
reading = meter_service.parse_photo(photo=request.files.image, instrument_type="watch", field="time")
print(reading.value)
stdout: 12:55
